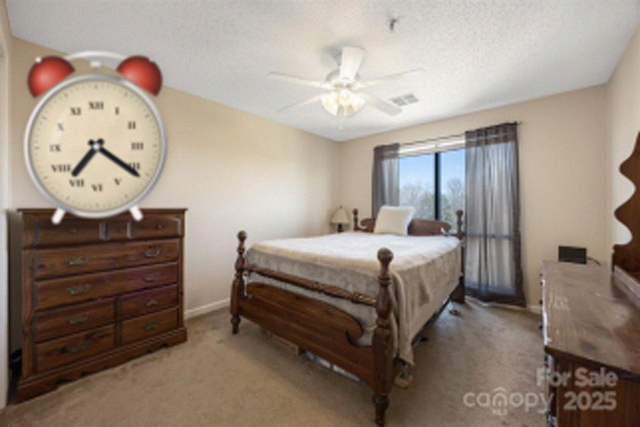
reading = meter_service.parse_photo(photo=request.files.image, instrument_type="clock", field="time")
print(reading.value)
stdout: 7:21
